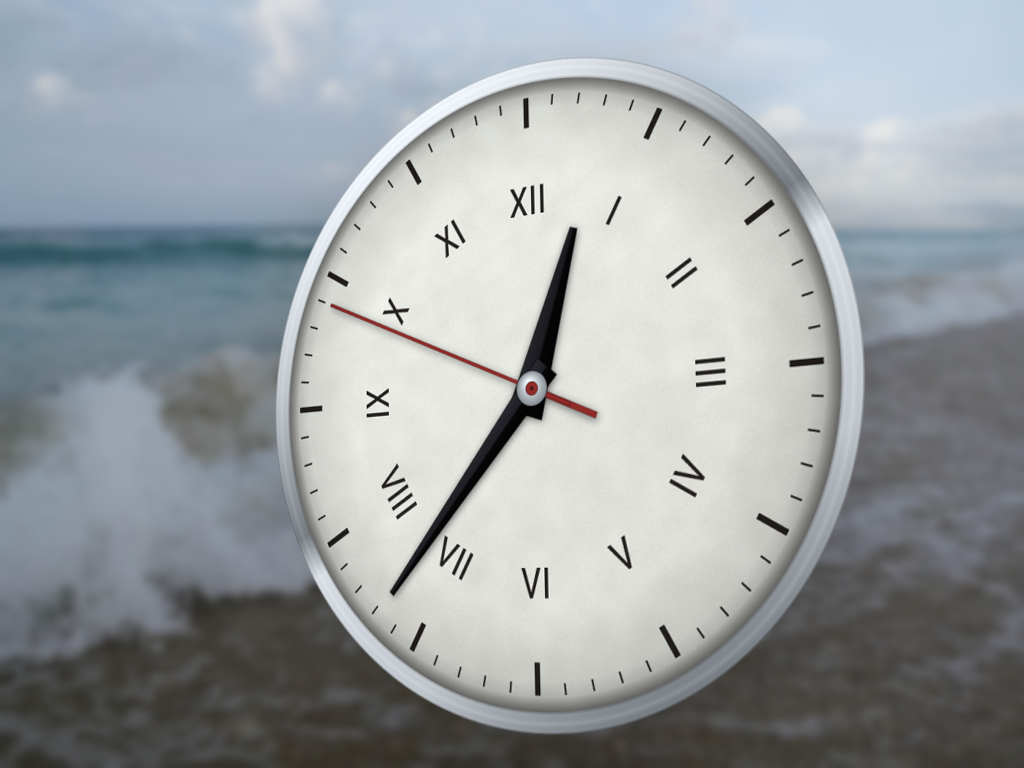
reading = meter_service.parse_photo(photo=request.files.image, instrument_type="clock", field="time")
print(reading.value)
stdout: 12:36:49
